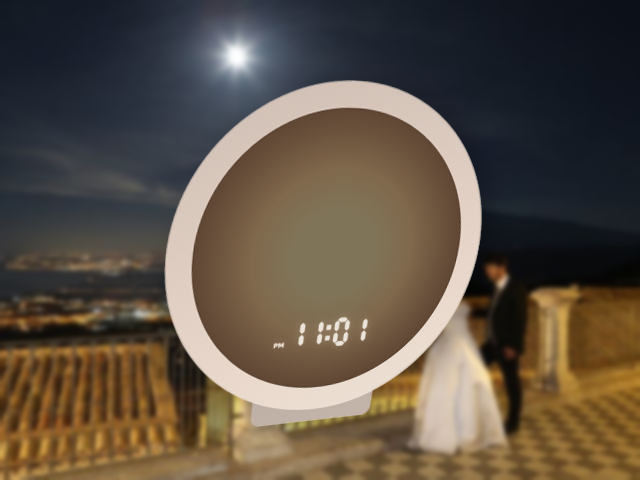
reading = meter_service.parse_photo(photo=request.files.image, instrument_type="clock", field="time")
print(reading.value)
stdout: 11:01
